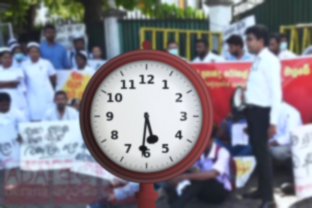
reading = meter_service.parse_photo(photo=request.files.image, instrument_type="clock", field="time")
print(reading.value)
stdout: 5:31
